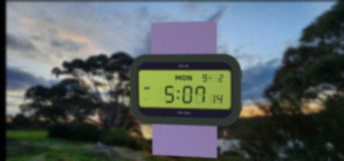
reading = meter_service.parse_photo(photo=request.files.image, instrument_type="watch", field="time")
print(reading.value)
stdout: 5:07
